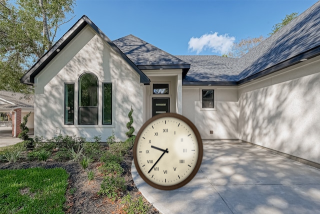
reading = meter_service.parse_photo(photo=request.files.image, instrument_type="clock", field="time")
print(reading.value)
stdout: 9:37
